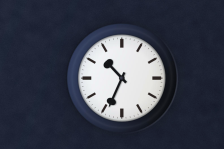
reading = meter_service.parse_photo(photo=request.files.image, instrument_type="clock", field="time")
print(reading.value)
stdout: 10:34
